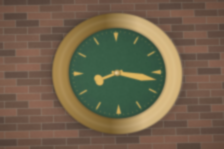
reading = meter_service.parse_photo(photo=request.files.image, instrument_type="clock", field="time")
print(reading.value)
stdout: 8:17
